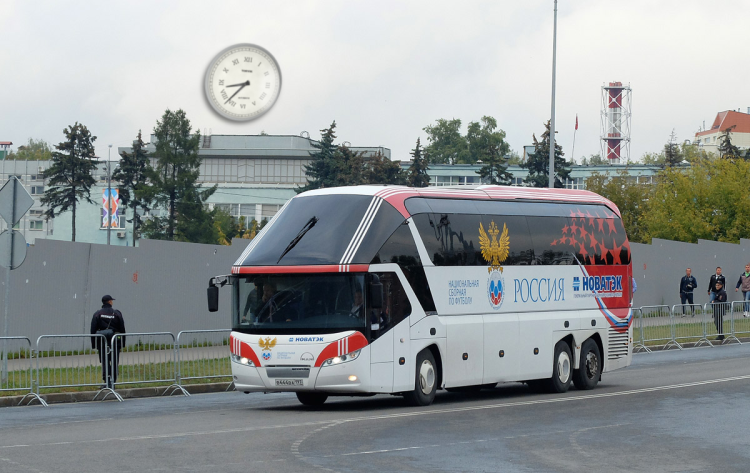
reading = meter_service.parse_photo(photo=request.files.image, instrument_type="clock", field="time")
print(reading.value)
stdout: 8:37
